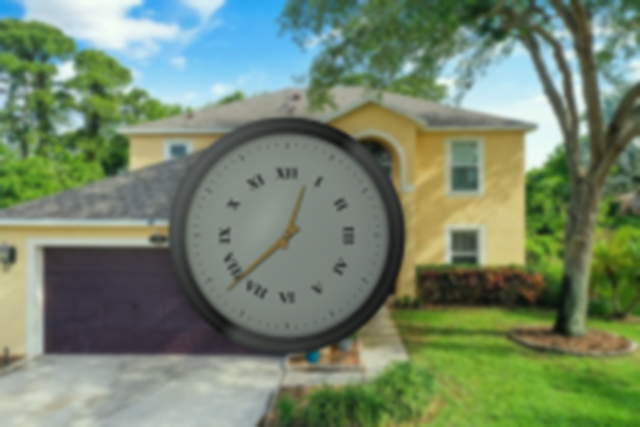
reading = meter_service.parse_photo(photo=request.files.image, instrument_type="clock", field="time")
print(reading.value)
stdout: 12:38
